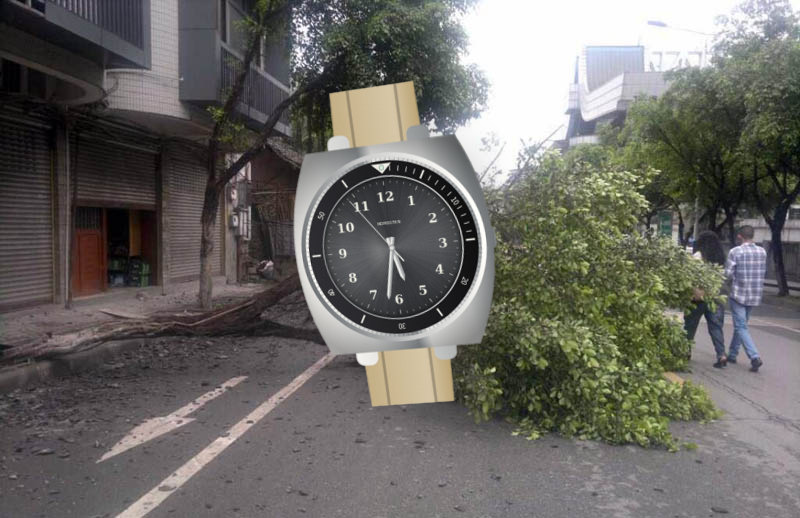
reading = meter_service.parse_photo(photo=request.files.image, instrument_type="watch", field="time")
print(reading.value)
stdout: 5:31:54
